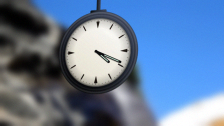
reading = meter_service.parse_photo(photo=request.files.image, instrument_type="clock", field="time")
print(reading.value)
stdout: 4:19
